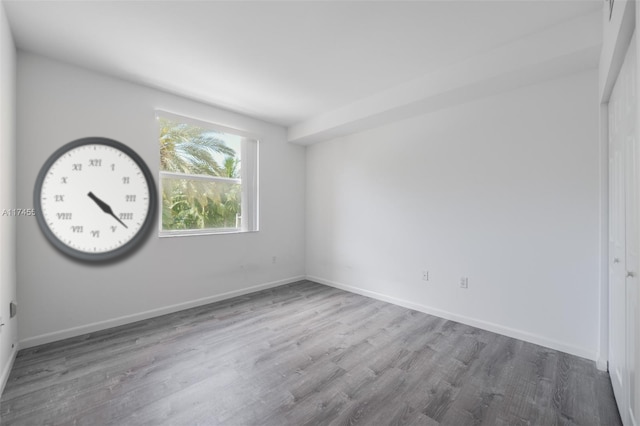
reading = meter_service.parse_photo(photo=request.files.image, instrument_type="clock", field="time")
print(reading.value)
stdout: 4:22
